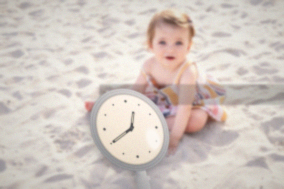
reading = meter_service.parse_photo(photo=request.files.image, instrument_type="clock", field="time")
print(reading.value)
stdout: 12:40
